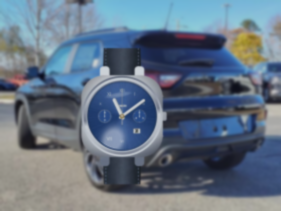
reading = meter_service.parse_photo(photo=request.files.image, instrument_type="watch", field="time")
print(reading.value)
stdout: 11:09
